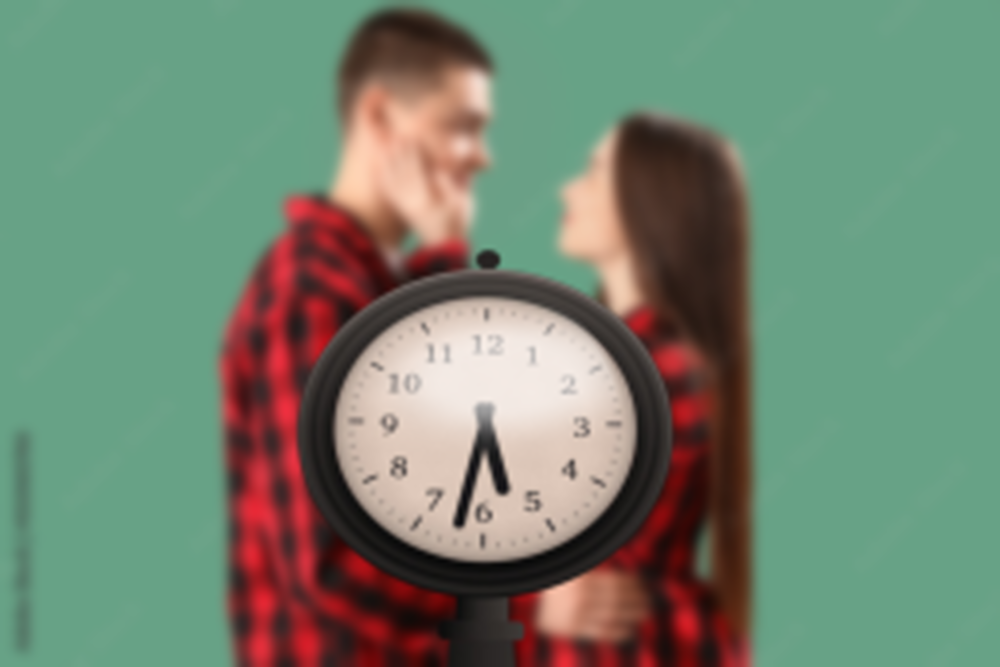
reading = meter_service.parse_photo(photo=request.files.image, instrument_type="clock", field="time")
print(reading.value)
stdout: 5:32
